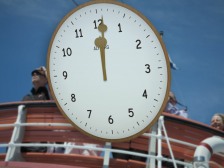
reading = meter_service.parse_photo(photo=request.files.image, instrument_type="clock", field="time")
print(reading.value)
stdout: 12:01
